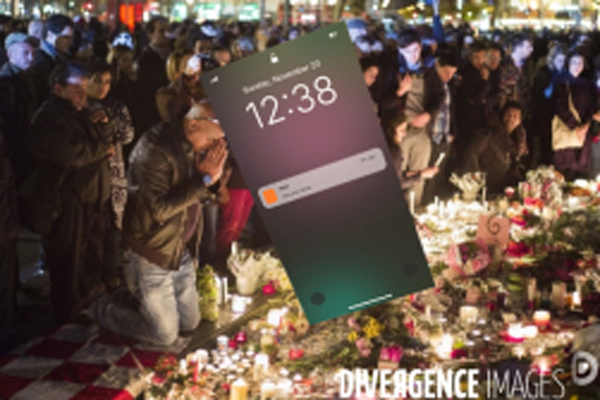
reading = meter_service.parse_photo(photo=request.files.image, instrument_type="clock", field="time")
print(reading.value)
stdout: 12:38
